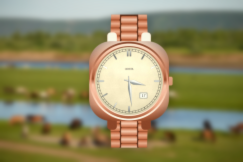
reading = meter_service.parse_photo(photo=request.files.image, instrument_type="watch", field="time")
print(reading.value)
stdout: 3:29
